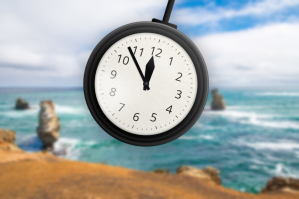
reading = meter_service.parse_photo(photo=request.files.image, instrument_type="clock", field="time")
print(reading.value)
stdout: 11:53
